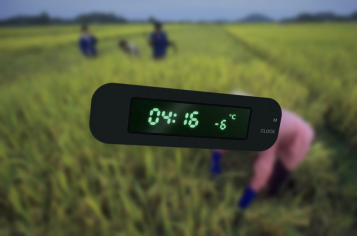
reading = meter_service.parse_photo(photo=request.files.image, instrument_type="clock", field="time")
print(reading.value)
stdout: 4:16
